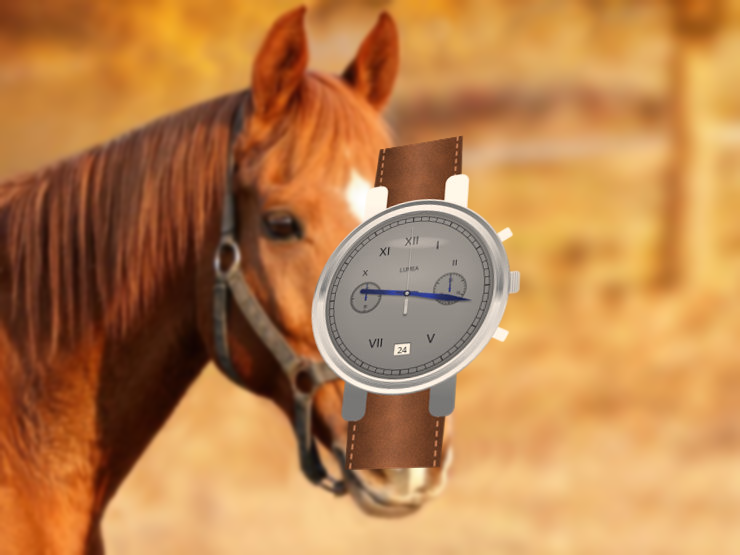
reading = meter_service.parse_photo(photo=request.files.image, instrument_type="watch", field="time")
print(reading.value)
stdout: 9:17
